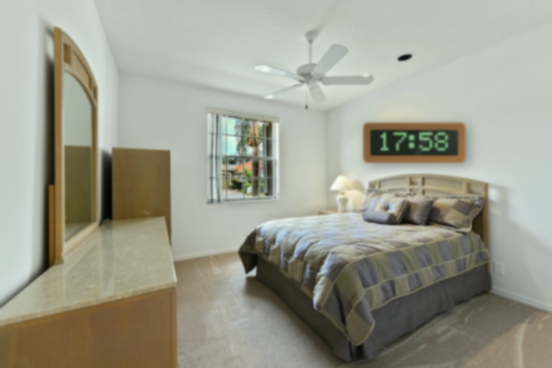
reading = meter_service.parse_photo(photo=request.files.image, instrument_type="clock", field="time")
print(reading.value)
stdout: 17:58
